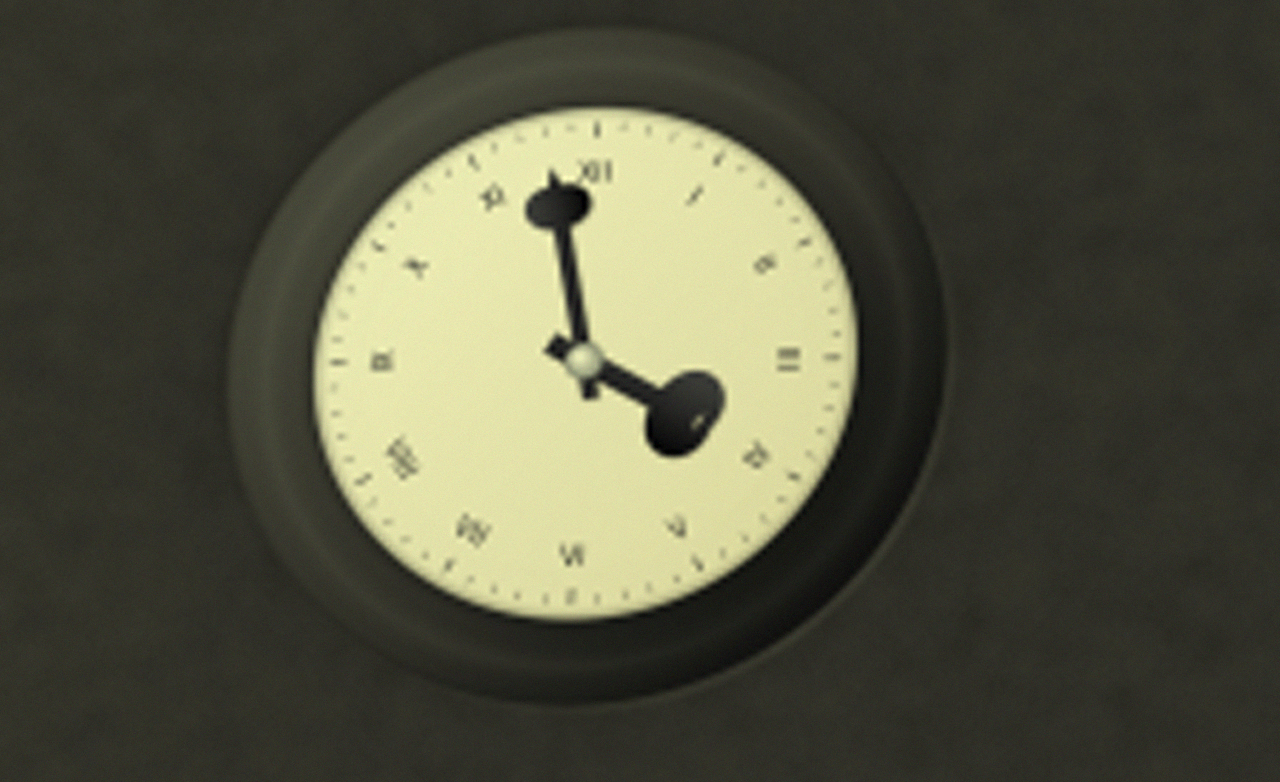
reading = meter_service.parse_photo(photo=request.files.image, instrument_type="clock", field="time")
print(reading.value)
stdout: 3:58
